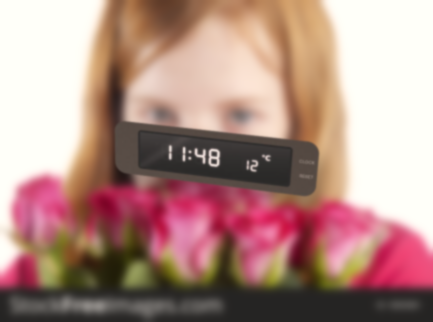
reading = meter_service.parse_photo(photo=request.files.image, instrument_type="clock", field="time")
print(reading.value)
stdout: 11:48
